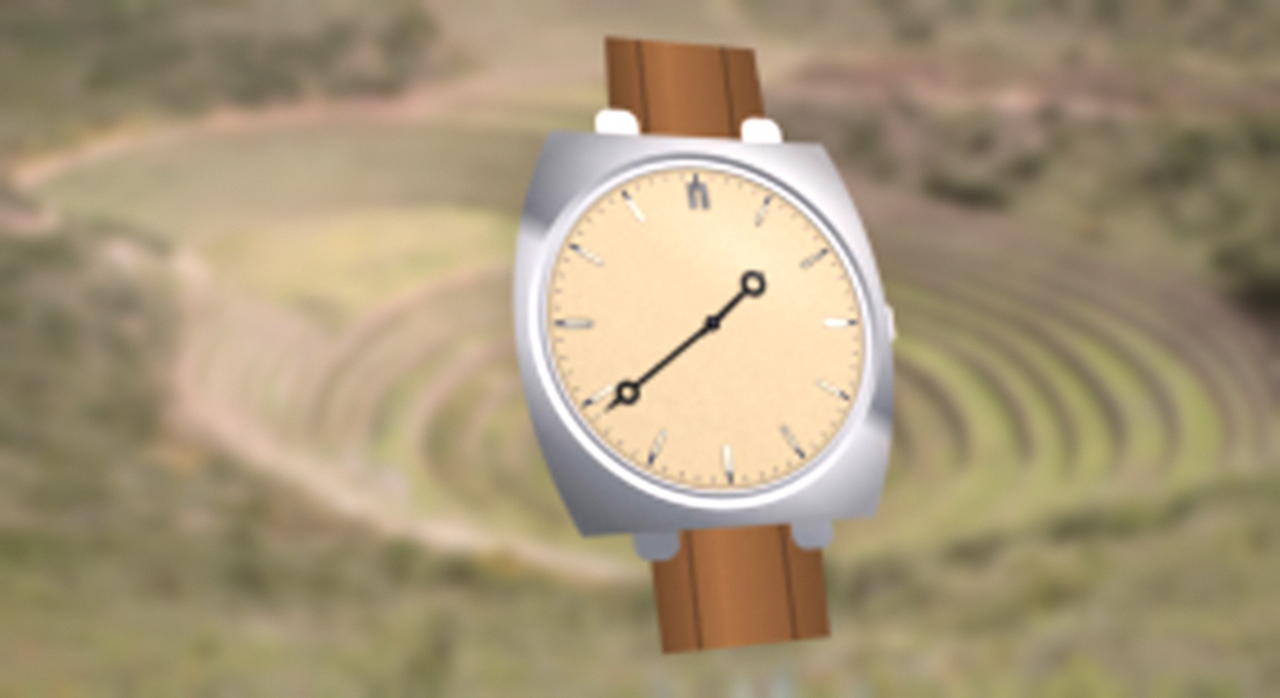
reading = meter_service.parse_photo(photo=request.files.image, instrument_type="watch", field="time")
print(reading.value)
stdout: 1:39
